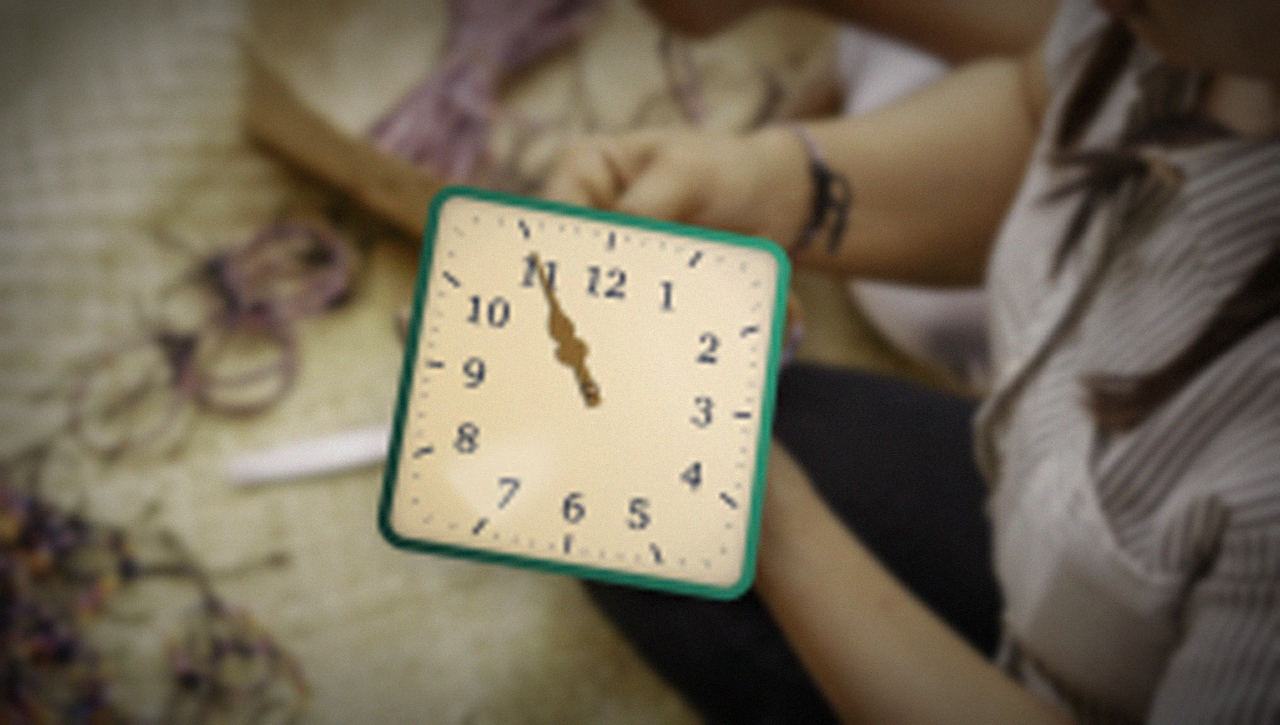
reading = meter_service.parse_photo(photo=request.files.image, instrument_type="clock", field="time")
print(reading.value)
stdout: 10:55
